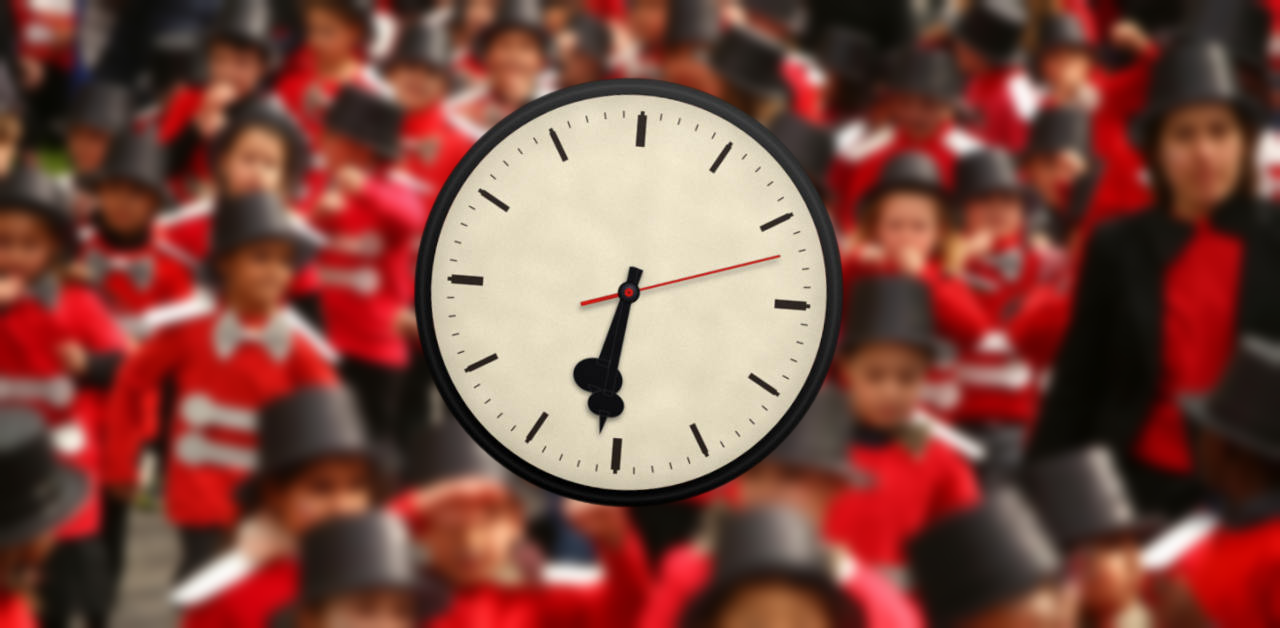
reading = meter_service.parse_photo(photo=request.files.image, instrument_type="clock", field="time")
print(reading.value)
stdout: 6:31:12
